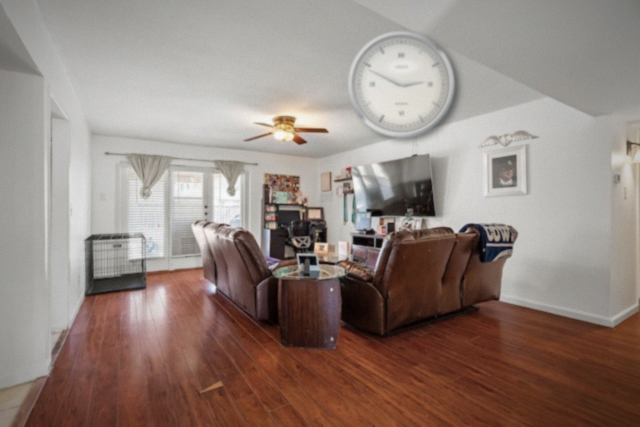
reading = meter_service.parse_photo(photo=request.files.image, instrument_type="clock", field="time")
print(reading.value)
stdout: 2:49
